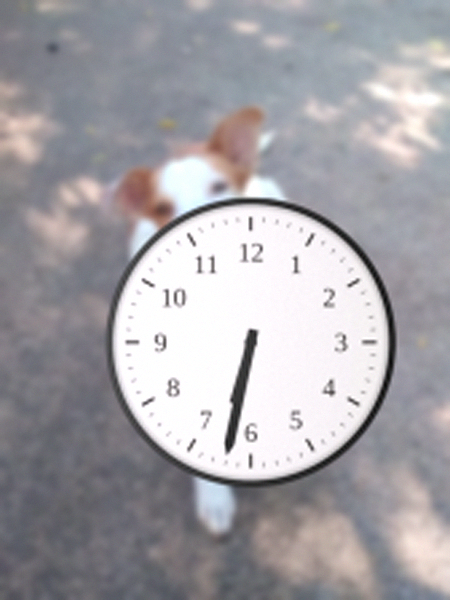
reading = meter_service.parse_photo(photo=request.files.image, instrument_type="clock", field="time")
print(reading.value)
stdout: 6:32
